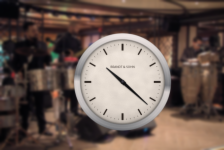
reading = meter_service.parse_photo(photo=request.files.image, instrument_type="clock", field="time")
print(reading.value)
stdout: 10:22
